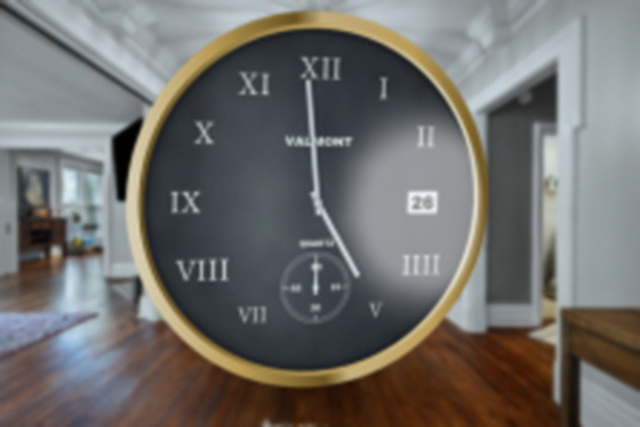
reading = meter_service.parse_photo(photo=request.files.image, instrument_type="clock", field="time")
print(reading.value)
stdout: 4:59
